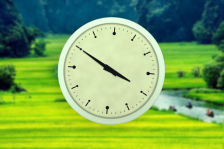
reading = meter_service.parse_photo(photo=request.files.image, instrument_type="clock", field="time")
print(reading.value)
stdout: 3:50
